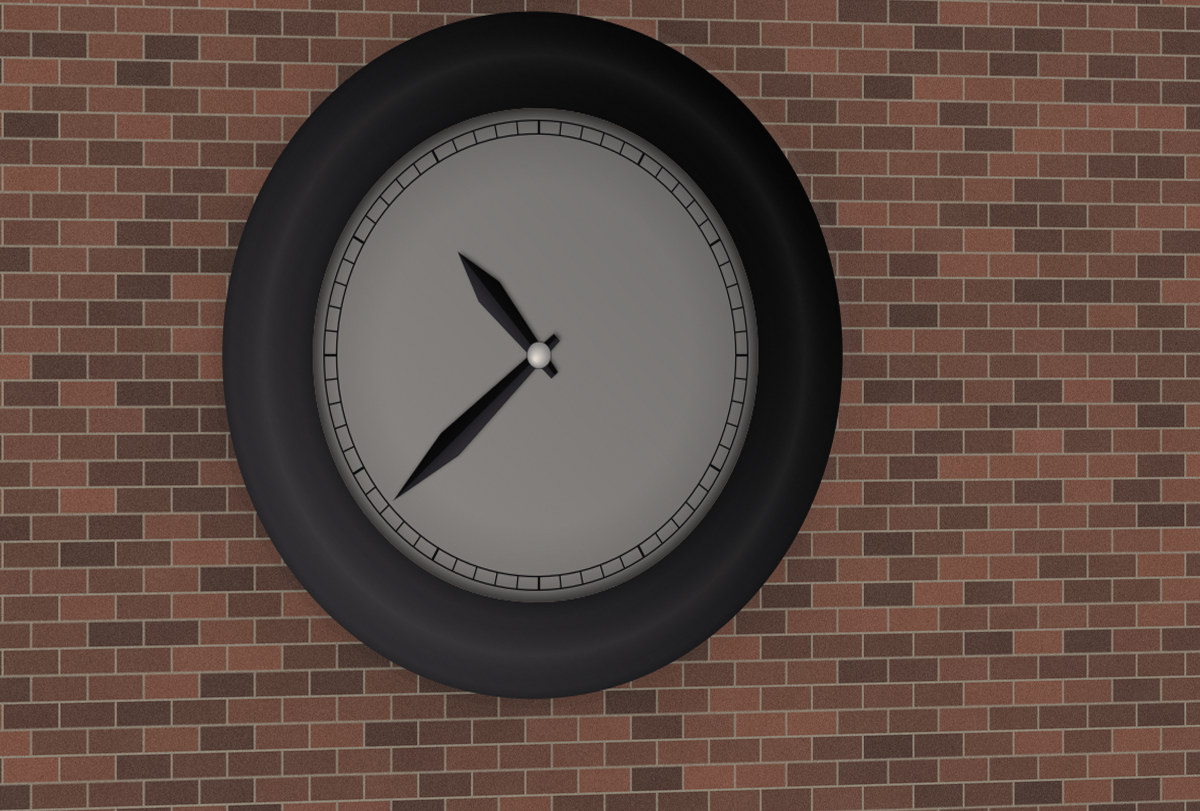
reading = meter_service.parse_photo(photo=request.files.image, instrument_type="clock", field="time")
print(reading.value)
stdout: 10:38
